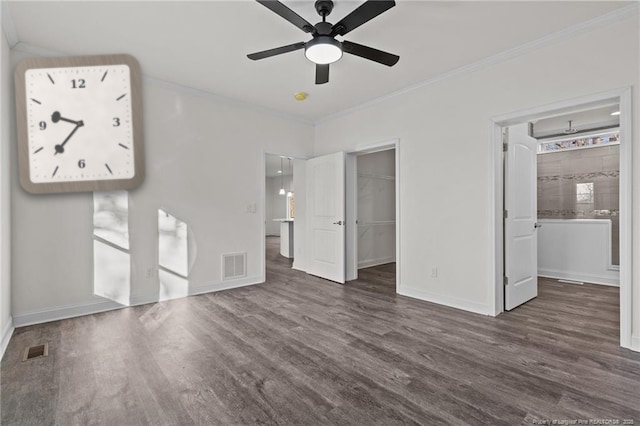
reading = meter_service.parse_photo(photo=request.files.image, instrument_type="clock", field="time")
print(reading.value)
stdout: 9:37
